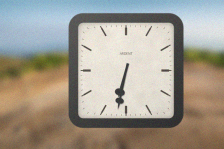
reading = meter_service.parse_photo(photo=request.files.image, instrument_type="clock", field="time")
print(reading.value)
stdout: 6:32
